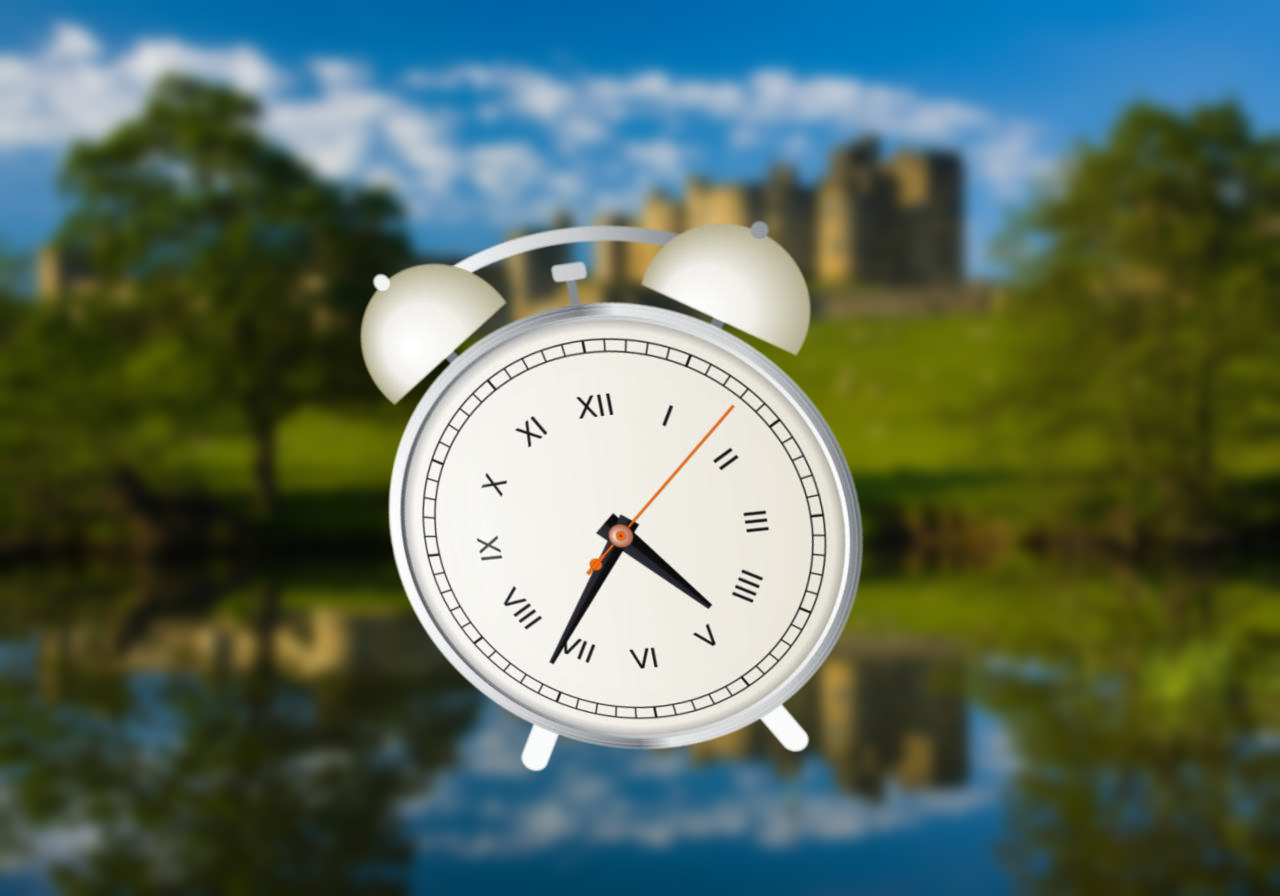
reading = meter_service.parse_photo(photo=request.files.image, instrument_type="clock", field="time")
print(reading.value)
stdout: 4:36:08
